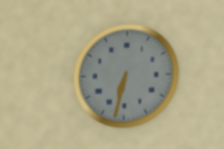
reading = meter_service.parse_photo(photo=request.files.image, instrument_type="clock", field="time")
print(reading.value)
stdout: 6:32
